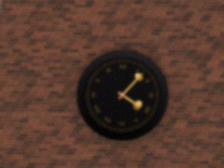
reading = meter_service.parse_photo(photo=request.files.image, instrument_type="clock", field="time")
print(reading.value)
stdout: 4:07
